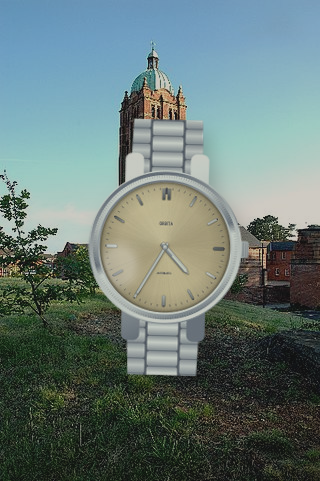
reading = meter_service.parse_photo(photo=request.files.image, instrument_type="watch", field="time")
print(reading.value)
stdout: 4:35
